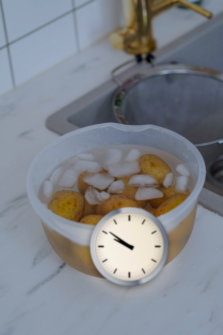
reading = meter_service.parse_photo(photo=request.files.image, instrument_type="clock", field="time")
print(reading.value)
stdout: 9:51
